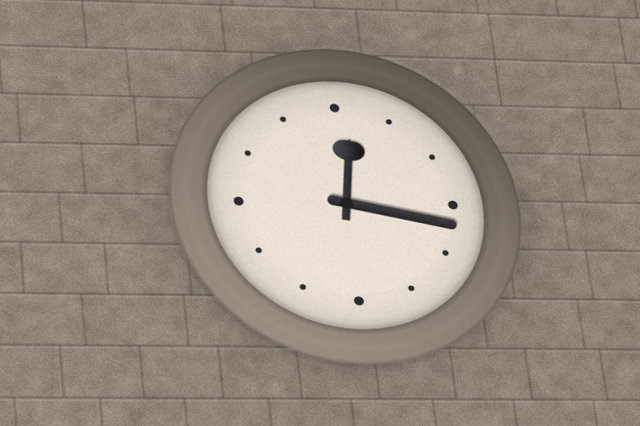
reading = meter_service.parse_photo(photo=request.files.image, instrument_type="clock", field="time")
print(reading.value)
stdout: 12:17
